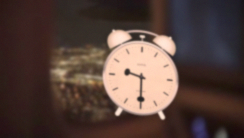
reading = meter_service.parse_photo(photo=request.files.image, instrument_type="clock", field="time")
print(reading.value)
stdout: 9:30
